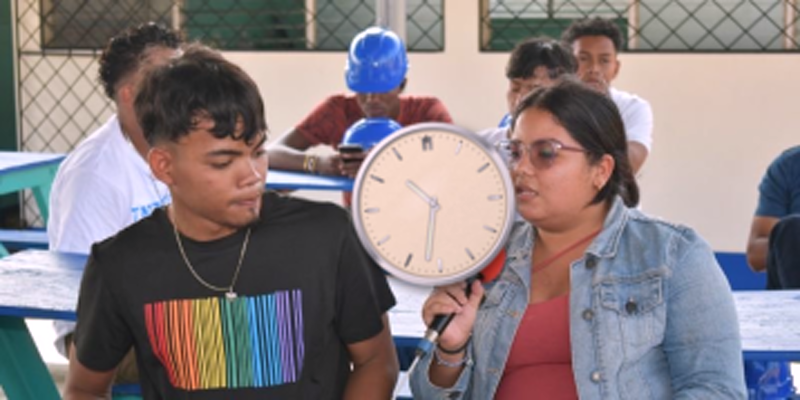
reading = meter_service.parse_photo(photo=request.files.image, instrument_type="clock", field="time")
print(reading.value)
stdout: 10:32
